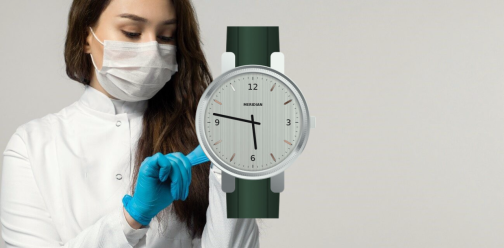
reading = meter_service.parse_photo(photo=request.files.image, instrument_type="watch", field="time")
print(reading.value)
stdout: 5:47
